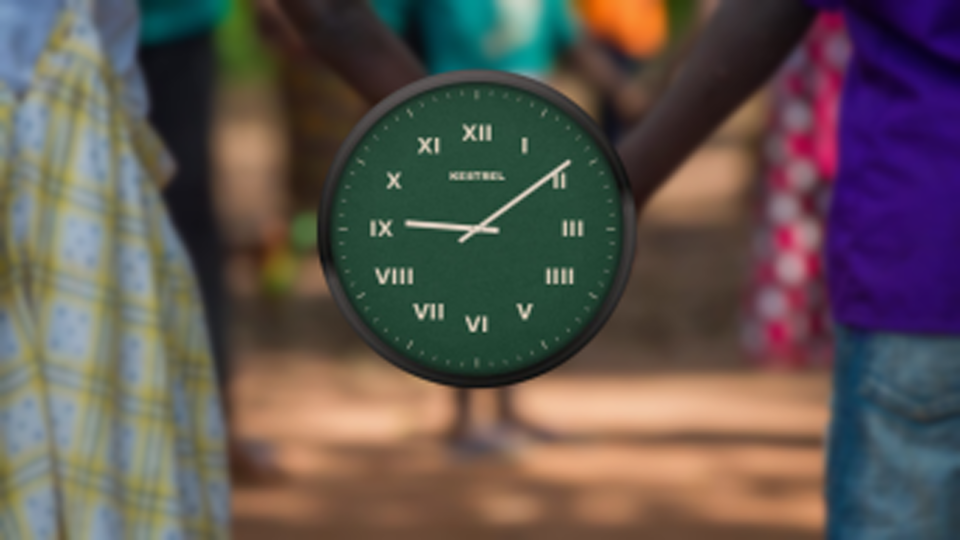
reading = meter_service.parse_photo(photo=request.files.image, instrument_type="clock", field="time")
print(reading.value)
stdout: 9:09
